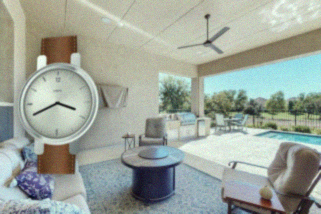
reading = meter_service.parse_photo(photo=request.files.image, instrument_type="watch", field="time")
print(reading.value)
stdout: 3:41
